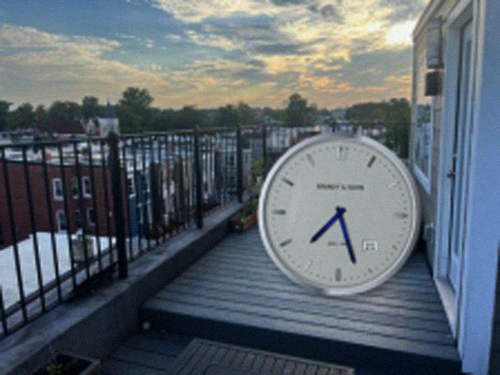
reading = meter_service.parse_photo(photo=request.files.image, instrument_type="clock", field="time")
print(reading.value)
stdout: 7:27
